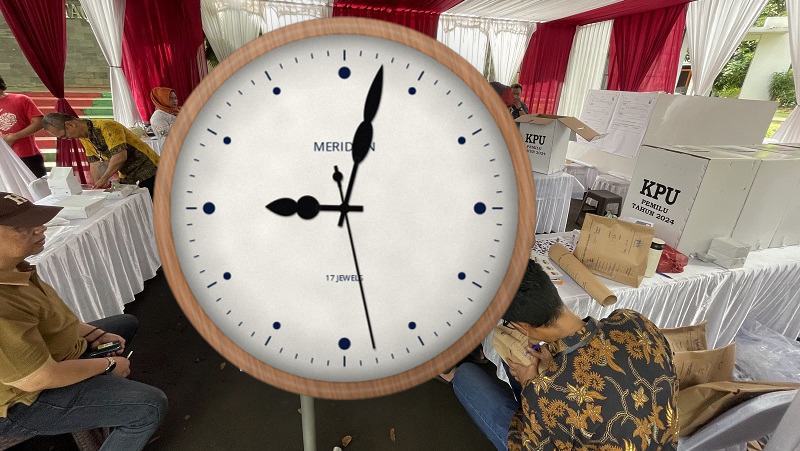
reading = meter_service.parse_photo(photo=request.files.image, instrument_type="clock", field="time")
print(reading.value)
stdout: 9:02:28
